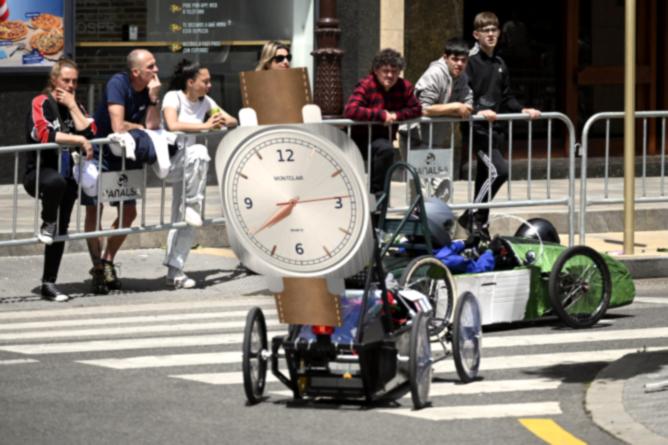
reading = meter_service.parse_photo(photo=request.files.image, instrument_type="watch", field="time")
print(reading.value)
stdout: 7:39:14
